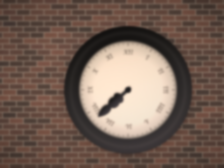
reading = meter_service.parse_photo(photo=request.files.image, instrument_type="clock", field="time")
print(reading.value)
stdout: 7:38
